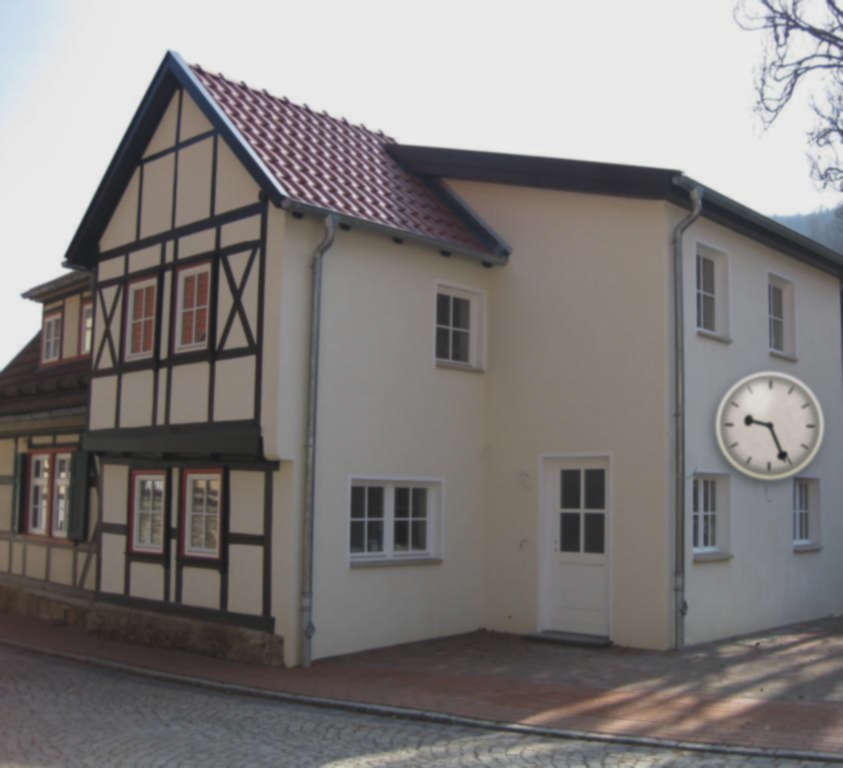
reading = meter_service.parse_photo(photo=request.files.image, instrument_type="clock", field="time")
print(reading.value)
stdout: 9:26
